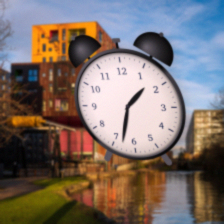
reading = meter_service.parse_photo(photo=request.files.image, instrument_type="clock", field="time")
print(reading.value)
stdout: 1:33
